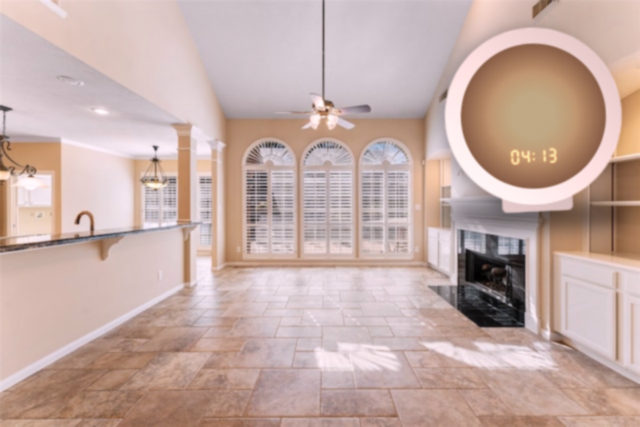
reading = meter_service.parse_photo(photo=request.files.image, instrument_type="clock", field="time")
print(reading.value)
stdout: 4:13
